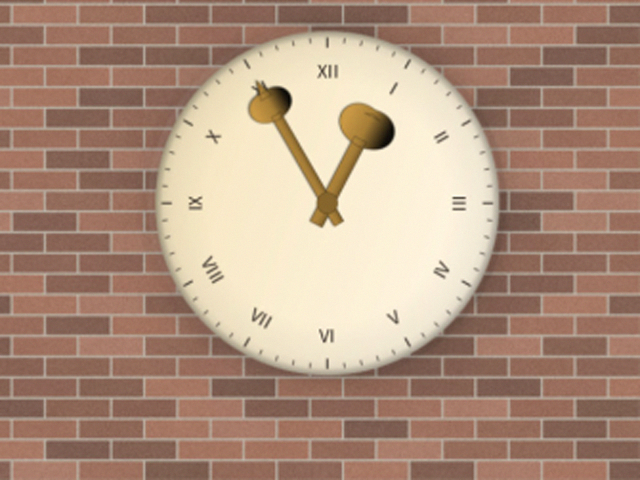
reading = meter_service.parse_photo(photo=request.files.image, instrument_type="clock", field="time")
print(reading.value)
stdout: 12:55
